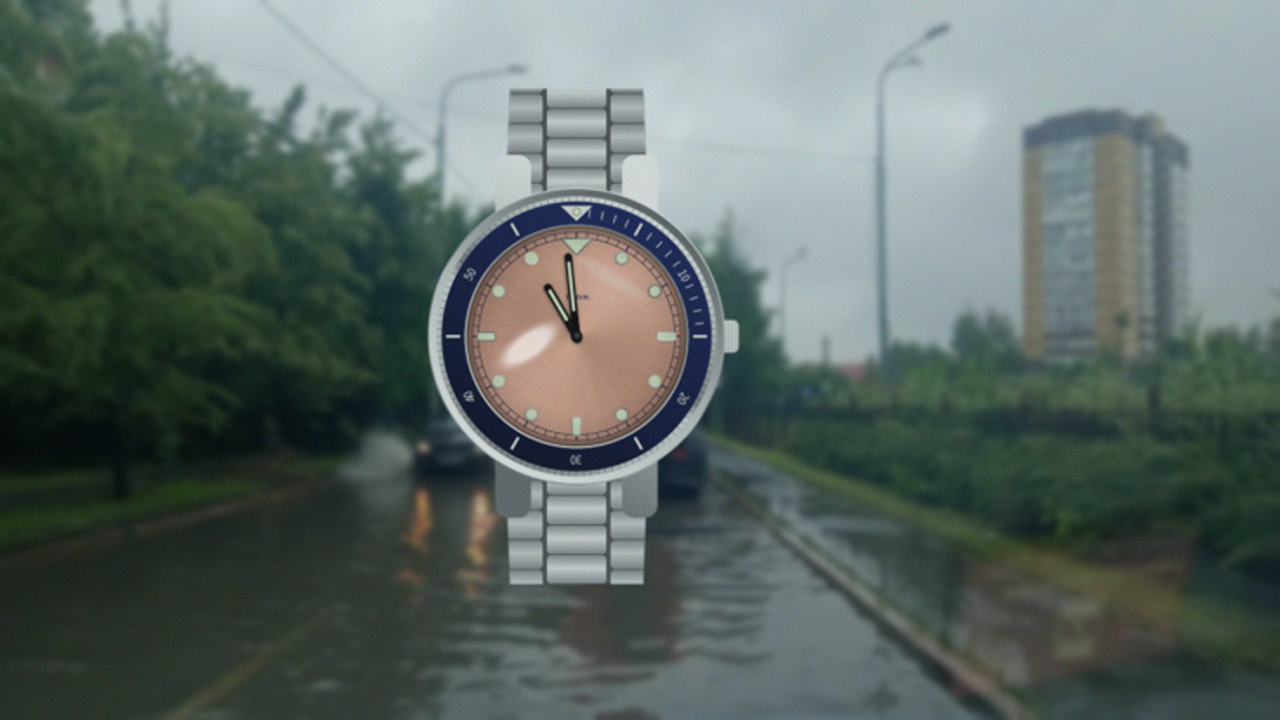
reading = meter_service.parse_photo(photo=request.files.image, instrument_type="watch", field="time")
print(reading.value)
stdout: 10:59
